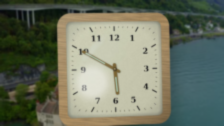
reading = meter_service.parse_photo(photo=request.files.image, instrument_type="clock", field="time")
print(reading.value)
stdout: 5:50
